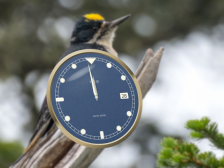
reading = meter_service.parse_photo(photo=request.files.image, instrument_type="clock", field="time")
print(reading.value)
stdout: 11:59
